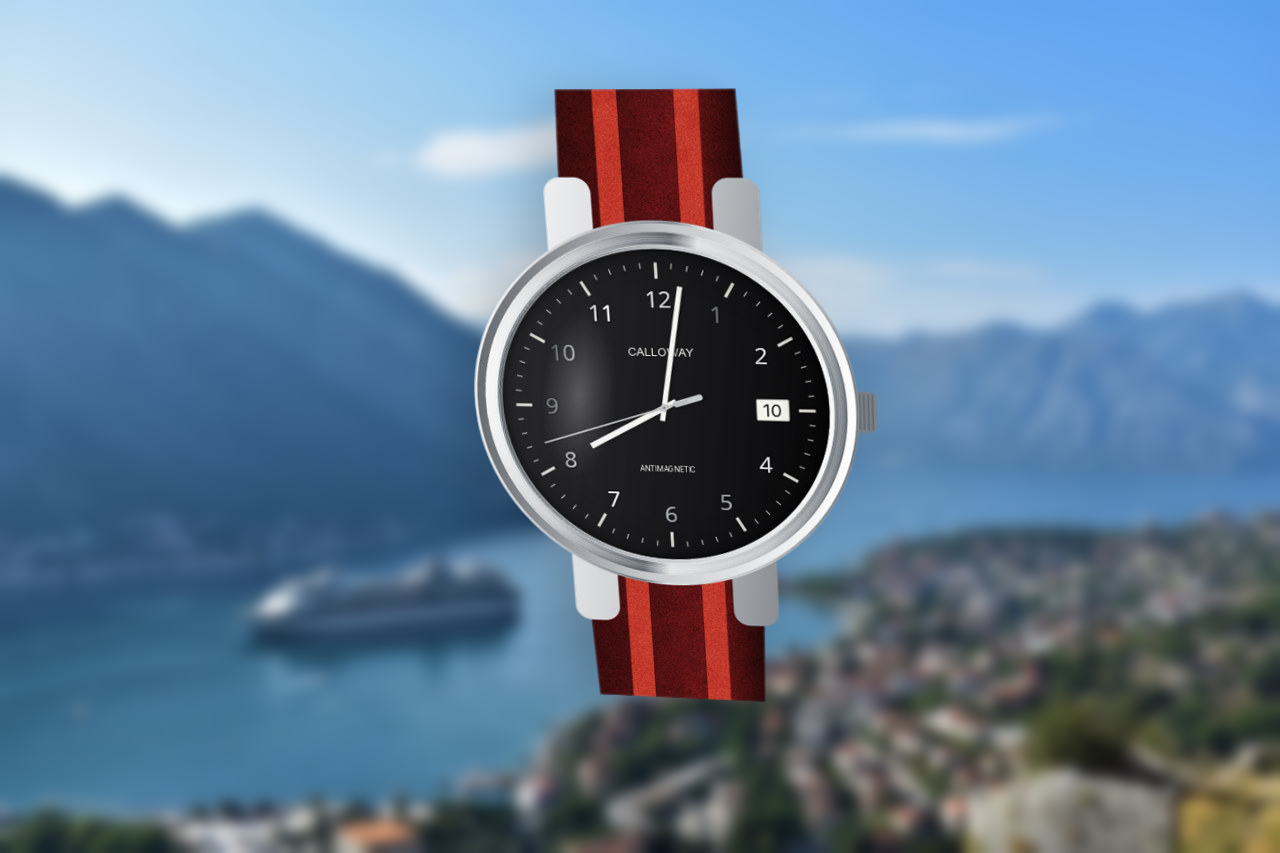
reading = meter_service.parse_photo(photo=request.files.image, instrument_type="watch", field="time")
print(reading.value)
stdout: 8:01:42
